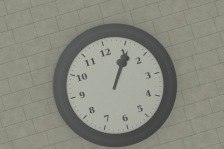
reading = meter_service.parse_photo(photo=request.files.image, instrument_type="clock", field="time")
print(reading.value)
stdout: 1:06
